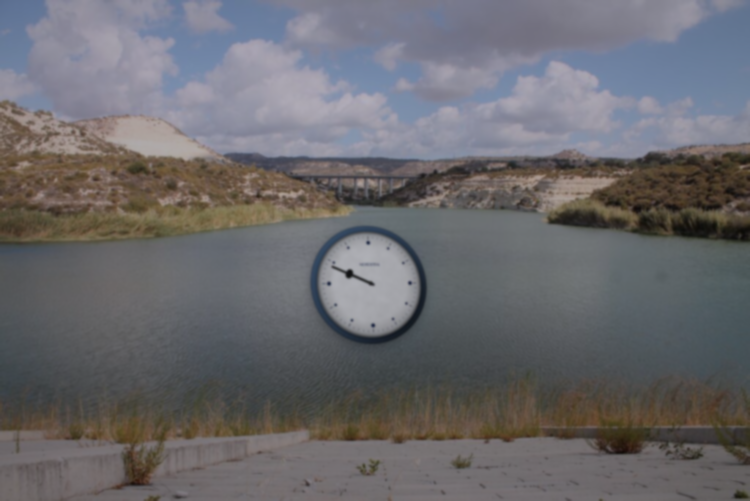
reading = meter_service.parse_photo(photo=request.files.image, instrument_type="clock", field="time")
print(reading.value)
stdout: 9:49
